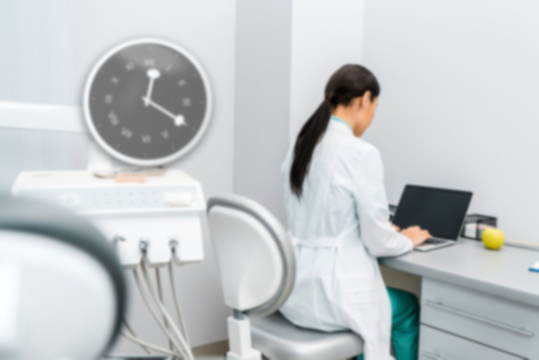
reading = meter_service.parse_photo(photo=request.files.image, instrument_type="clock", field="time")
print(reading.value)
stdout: 12:20
